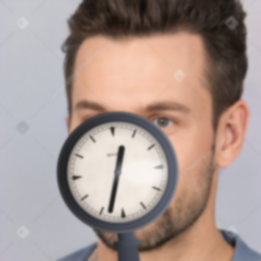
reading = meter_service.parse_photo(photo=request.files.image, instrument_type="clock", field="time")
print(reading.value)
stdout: 12:33
